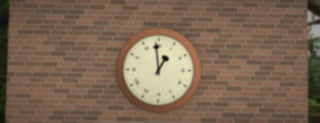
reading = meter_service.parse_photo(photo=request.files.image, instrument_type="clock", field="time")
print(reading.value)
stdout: 12:59
